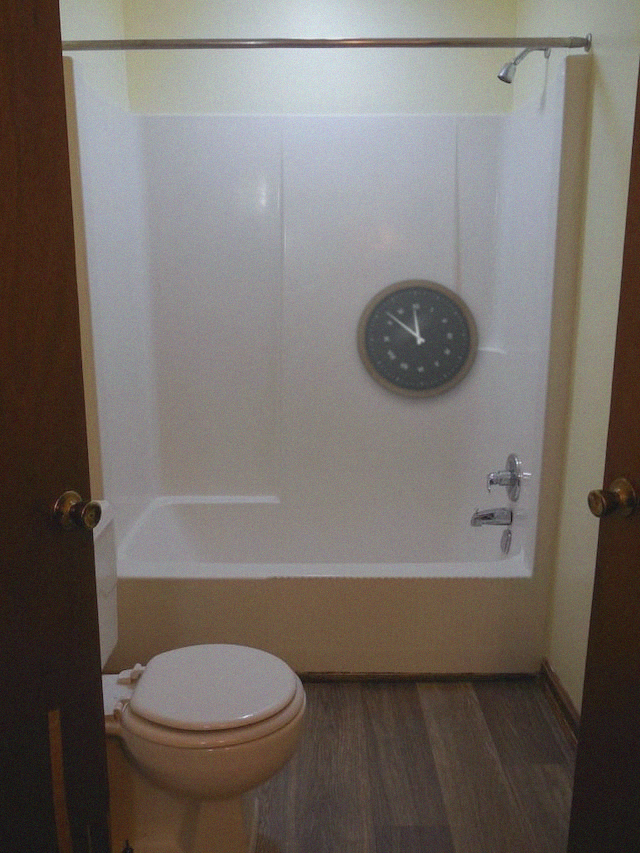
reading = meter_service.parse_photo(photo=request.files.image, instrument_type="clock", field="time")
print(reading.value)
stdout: 11:52
